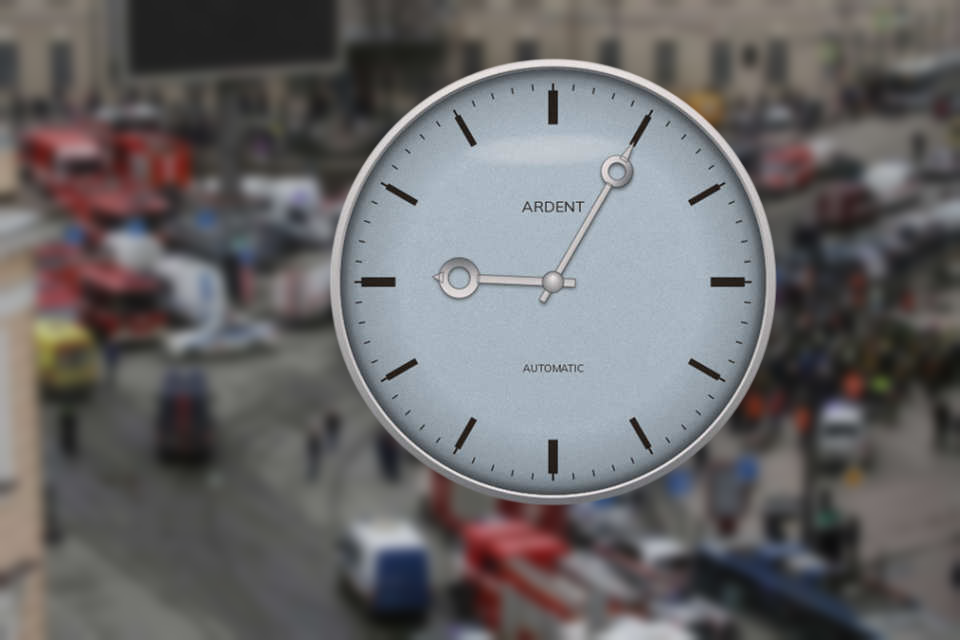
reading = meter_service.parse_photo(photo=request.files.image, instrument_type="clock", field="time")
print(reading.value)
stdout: 9:05
